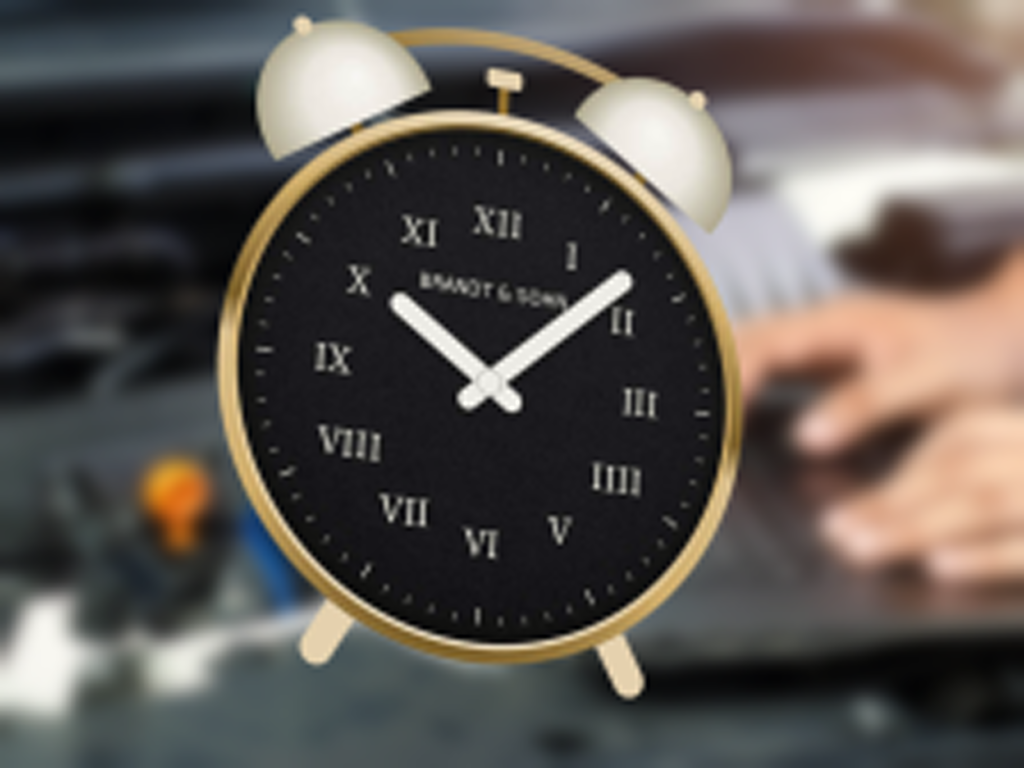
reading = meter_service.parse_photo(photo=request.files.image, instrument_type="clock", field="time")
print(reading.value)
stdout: 10:08
